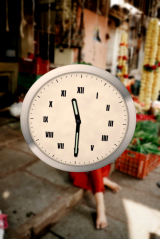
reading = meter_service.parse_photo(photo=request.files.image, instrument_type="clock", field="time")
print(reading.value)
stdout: 11:30
